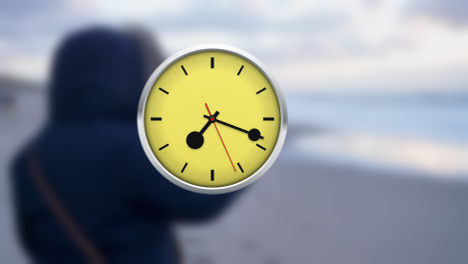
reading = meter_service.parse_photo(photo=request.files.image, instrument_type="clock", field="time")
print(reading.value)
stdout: 7:18:26
